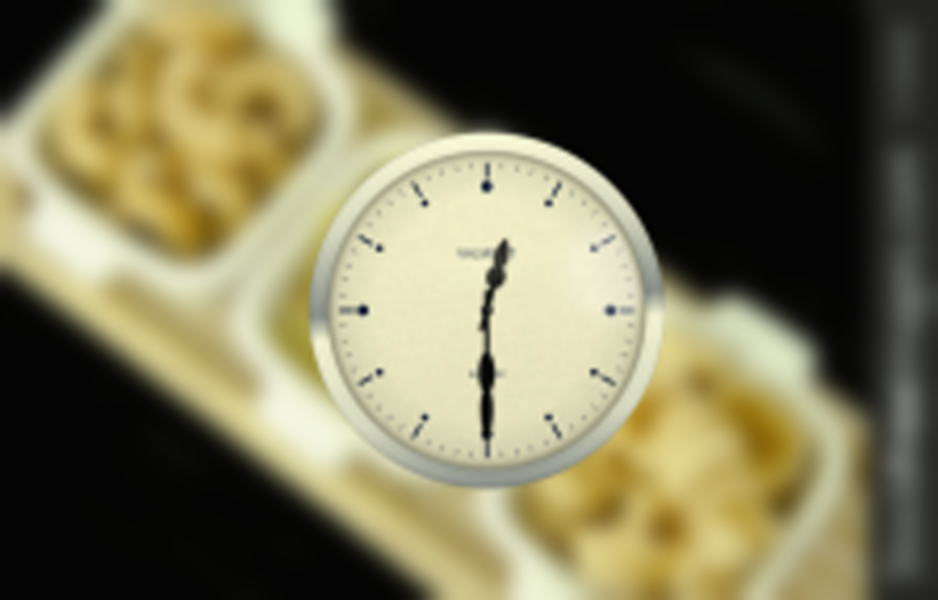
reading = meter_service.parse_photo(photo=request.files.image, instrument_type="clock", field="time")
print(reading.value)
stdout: 12:30
